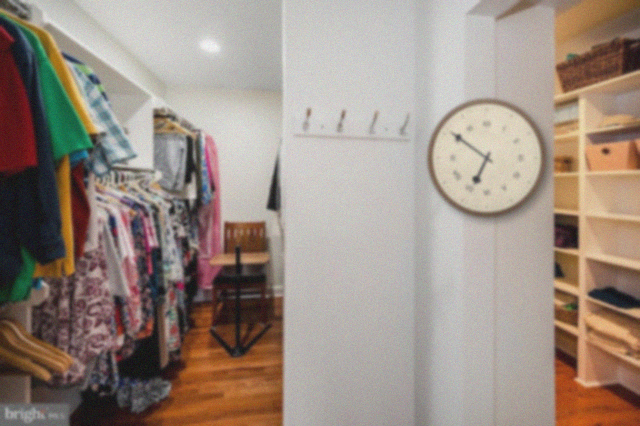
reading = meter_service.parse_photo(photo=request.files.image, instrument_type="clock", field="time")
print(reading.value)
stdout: 6:51
